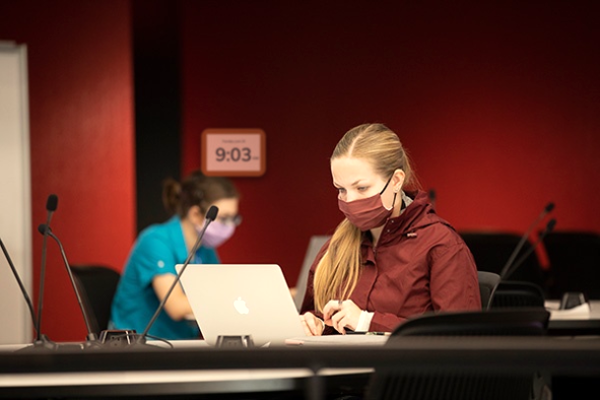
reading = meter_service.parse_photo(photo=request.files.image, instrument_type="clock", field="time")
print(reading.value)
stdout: 9:03
